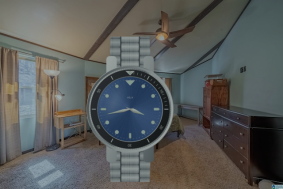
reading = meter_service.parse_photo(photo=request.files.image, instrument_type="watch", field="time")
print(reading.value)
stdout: 3:43
